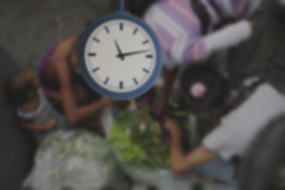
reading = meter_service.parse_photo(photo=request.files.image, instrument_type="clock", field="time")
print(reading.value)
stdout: 11:13
